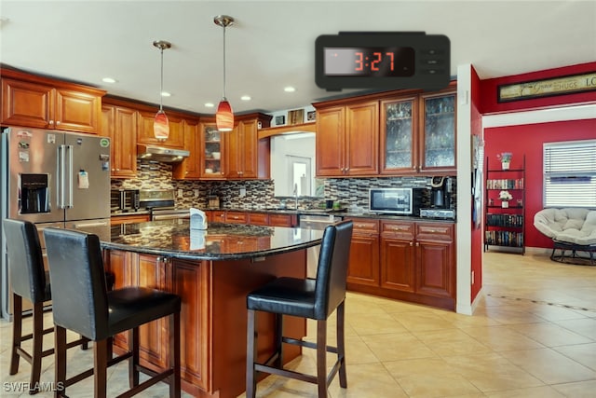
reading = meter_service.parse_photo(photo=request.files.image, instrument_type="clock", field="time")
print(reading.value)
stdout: 3:27
